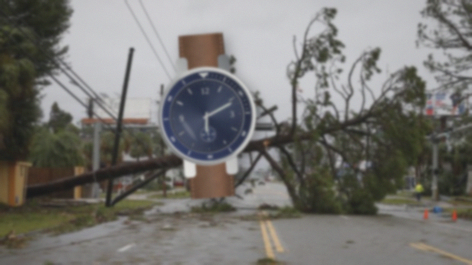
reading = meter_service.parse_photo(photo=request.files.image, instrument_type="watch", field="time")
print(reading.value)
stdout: 6:11
